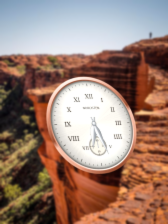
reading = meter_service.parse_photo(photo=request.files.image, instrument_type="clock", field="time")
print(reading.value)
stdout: 6:27
